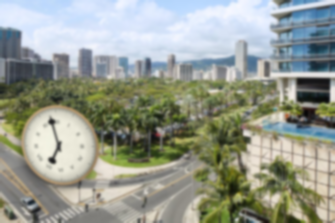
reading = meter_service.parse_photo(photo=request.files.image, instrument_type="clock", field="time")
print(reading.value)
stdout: 6:58
